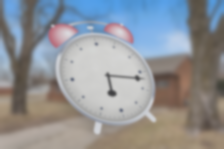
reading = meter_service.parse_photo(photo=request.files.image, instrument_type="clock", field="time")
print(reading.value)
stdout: 6:17
